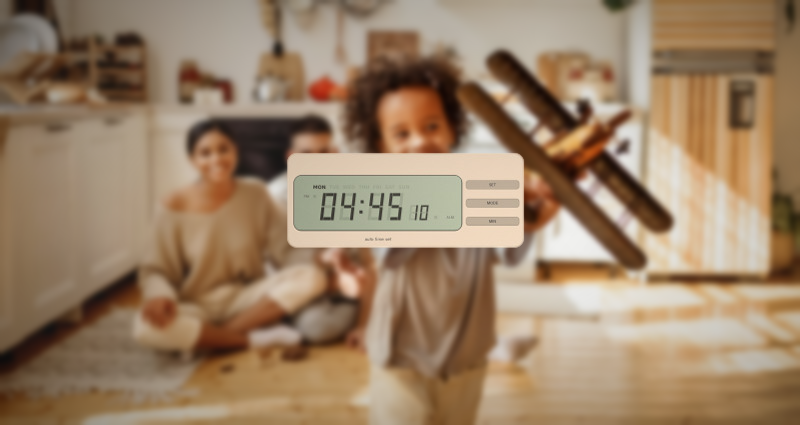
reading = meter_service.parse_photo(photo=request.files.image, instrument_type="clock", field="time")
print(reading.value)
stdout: 4:45:10
